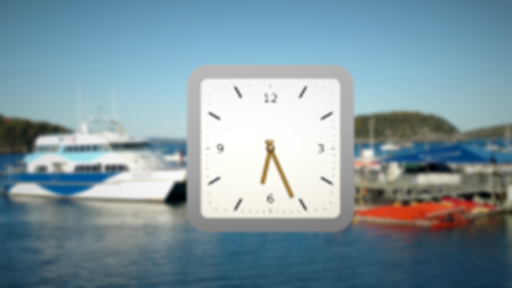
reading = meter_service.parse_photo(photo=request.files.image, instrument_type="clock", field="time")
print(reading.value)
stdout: 6:26
